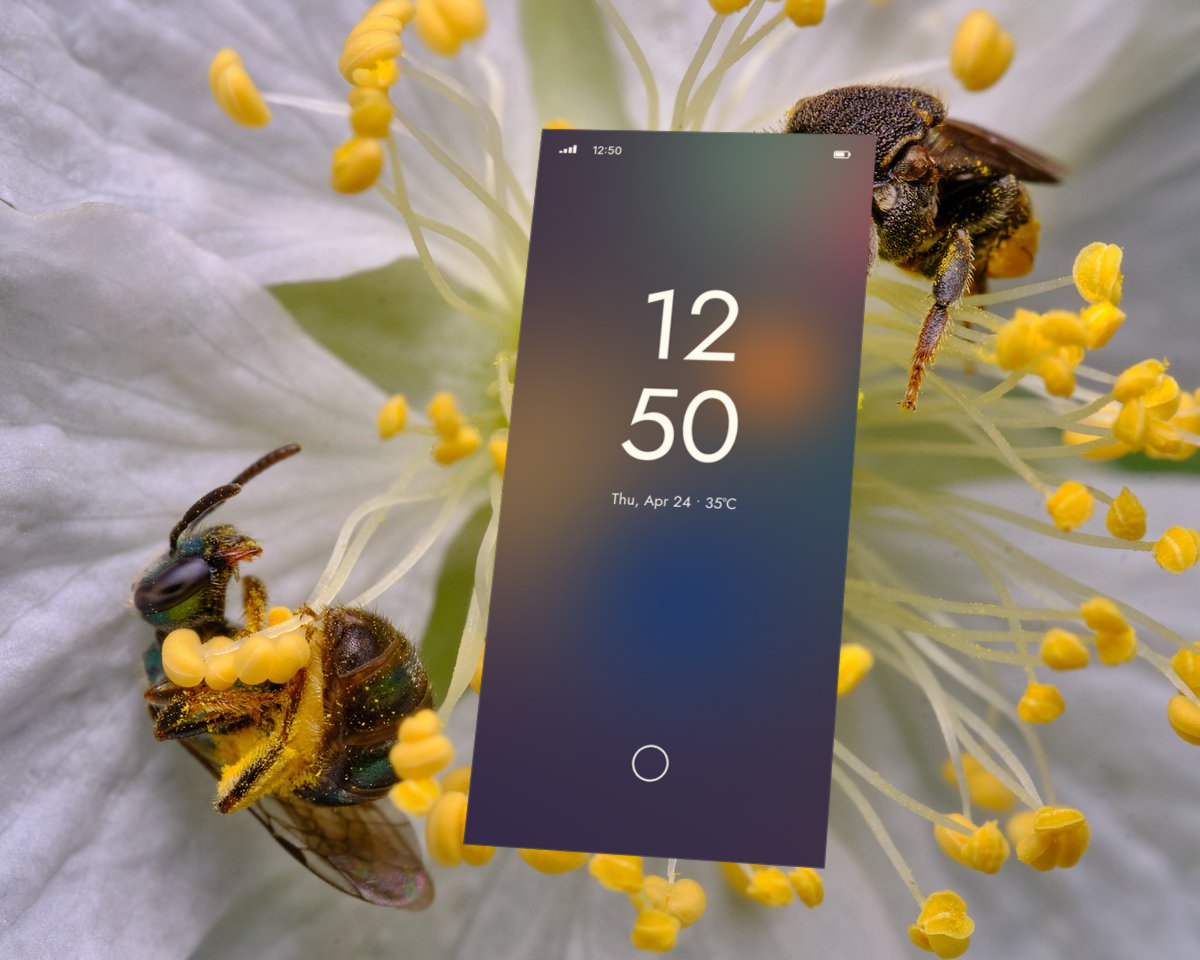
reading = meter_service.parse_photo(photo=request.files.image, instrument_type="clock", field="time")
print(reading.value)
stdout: 12:50
